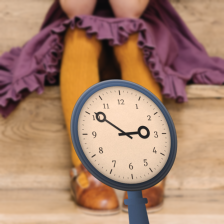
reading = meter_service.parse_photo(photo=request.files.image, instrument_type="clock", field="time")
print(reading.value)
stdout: 2:51
